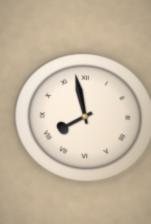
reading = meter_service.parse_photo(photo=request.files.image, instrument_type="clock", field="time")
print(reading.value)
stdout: 7:58
